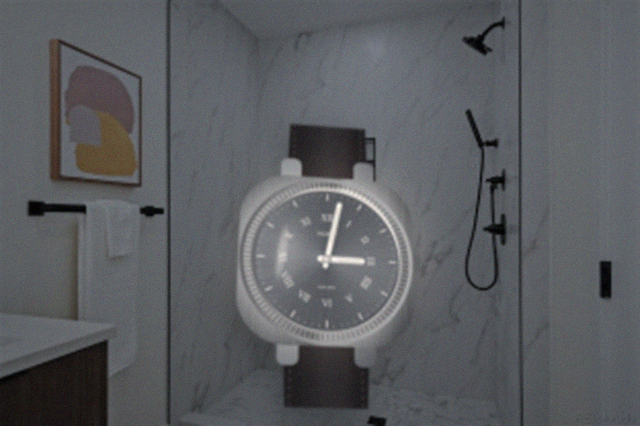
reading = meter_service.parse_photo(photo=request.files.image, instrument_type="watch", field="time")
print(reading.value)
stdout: 3:02
